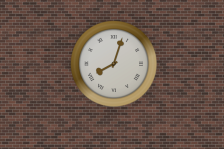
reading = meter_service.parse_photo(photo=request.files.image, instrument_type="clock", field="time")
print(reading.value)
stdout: 8:03
